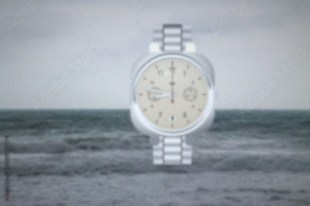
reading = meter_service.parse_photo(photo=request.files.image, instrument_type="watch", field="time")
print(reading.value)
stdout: 8:47
